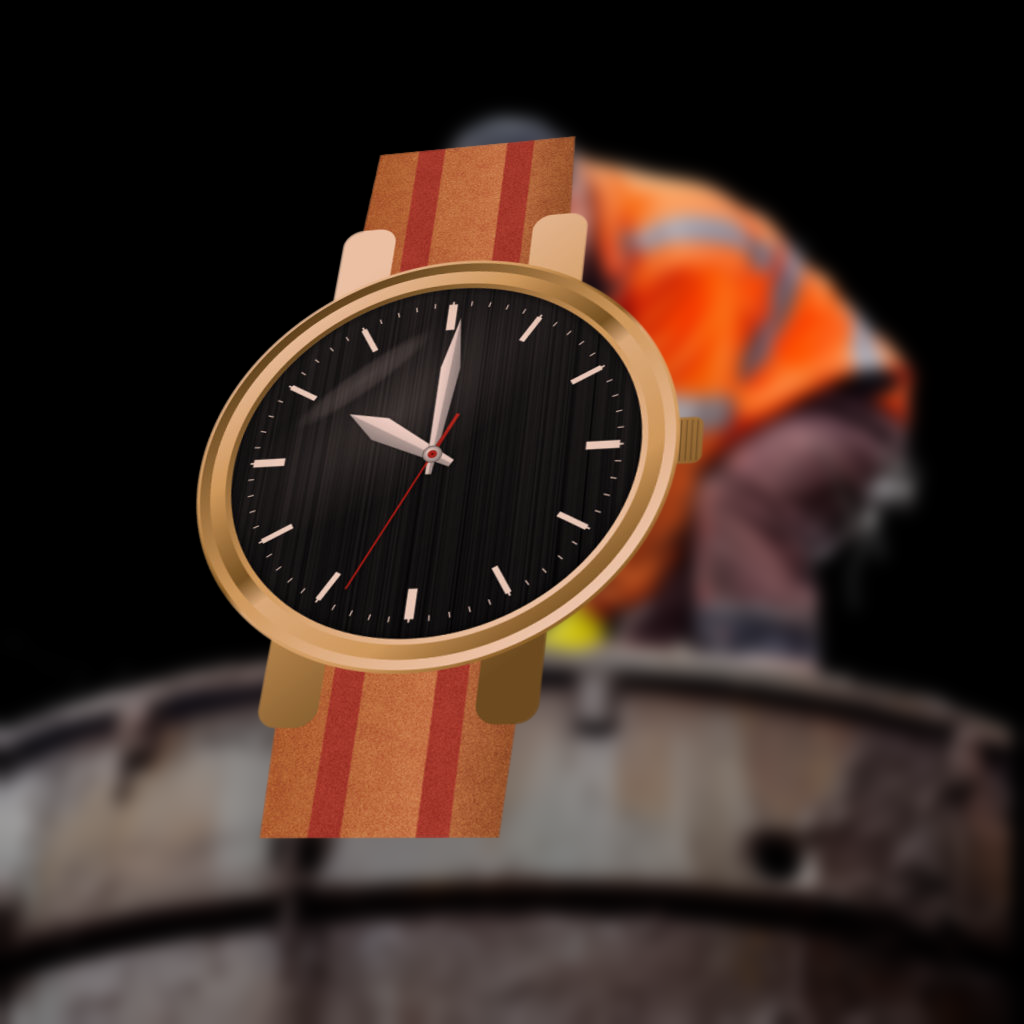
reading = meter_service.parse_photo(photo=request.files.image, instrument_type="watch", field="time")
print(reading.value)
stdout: 10:00:34
